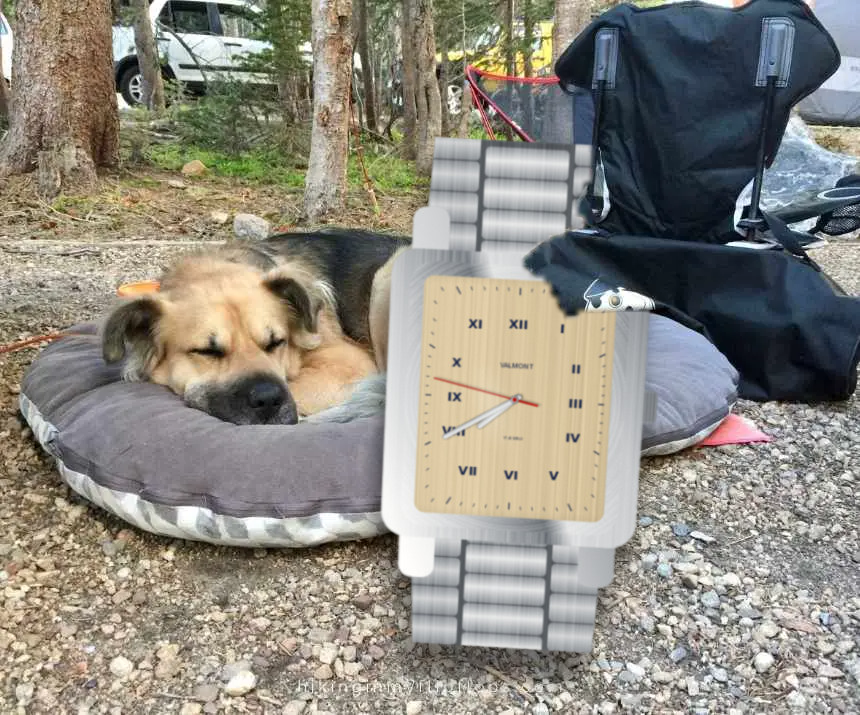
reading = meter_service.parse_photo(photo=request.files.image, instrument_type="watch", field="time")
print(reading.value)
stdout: 7:39:47
